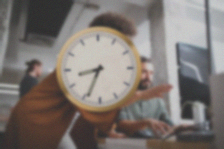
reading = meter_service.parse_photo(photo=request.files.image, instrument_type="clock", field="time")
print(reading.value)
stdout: 8:34
